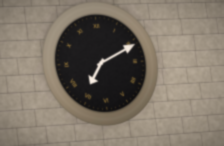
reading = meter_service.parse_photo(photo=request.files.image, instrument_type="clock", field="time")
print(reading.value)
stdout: 7:11
